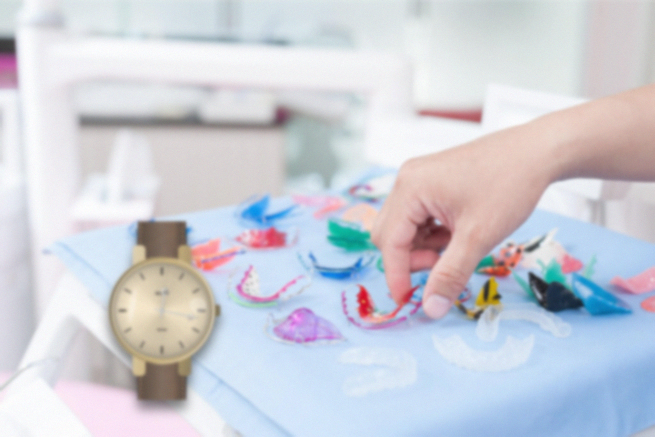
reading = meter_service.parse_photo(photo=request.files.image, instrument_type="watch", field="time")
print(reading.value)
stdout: 12:17
